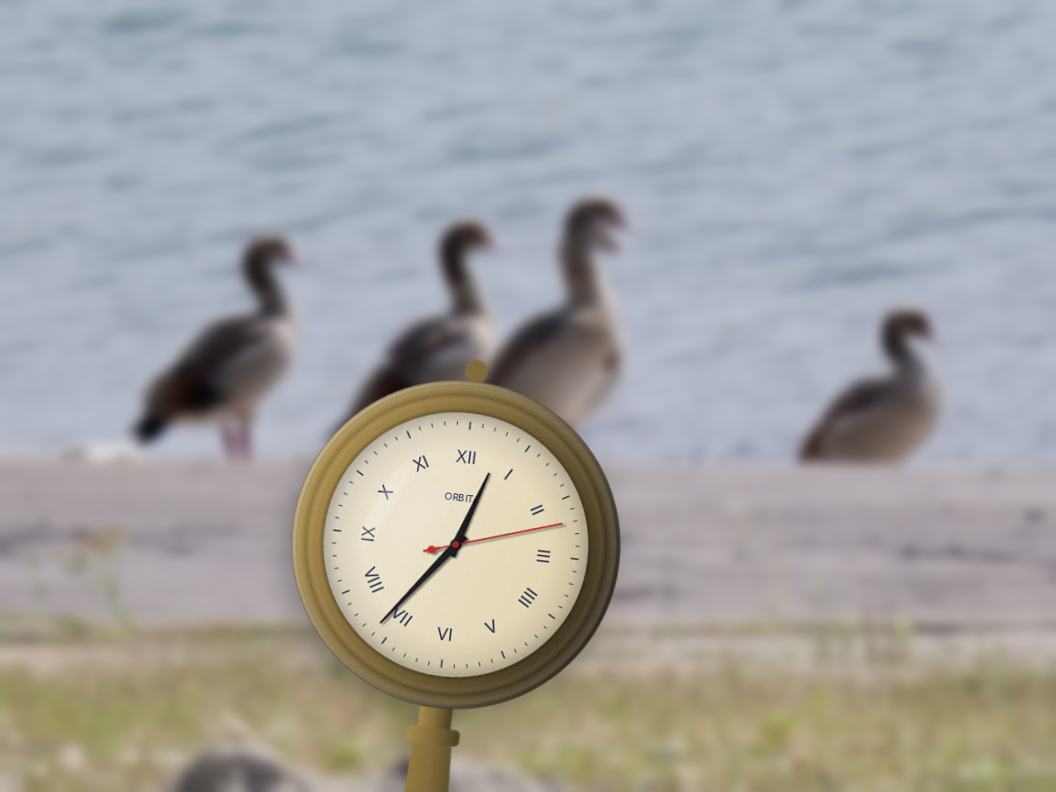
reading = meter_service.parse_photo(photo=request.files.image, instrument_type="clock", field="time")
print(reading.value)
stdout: 12:36:12
